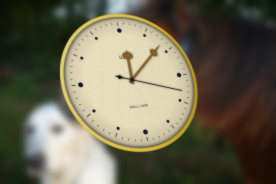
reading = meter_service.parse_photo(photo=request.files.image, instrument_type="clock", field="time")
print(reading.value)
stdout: 12:08:18
